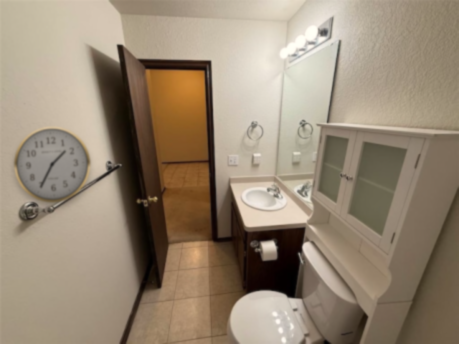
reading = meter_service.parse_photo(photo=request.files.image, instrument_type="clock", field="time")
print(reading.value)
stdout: 1:35
